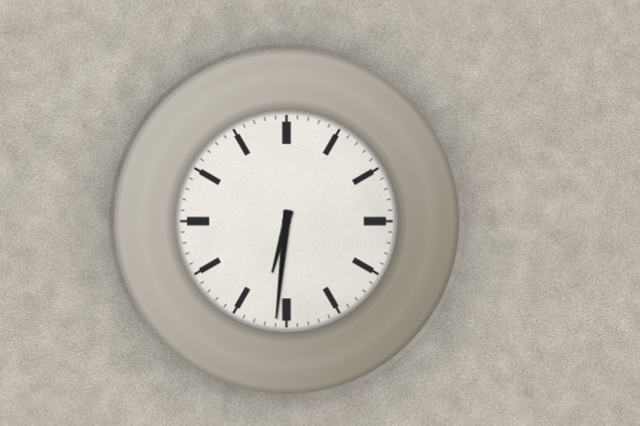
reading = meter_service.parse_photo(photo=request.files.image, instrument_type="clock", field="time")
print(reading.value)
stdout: 6:31
